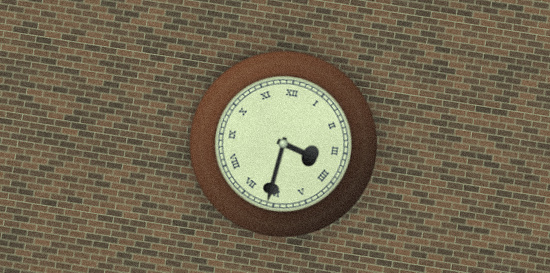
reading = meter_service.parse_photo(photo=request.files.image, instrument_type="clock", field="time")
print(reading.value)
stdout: 3:31
